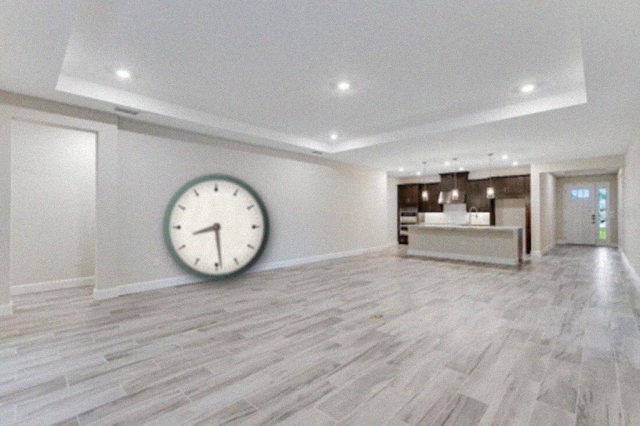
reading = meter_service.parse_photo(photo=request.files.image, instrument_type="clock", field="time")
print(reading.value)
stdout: 8:29
